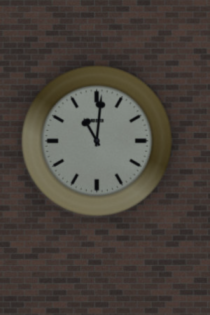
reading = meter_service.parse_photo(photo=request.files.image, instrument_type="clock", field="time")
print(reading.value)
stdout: 11:01
